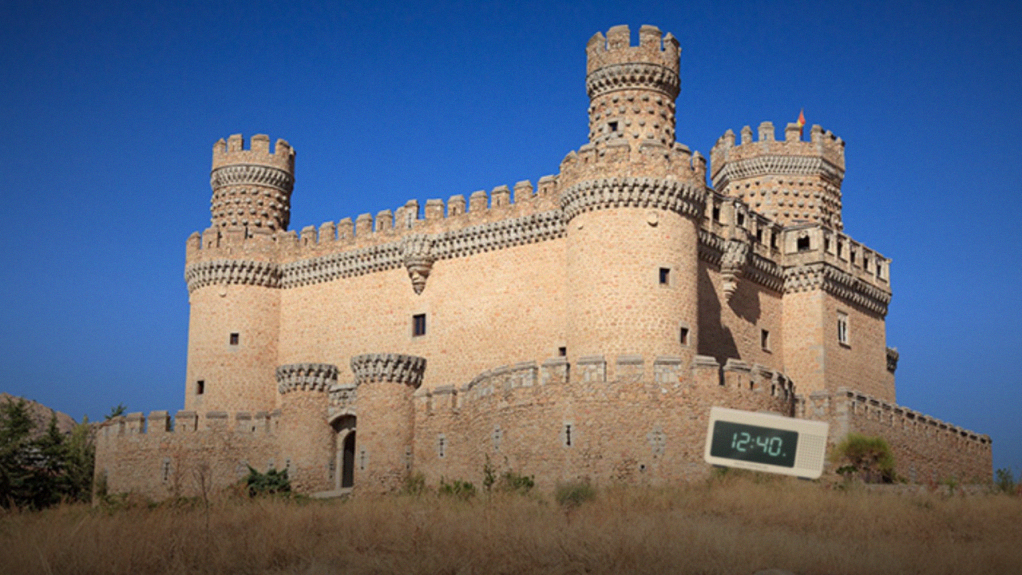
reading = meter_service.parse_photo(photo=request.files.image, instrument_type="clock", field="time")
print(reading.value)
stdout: 12:40
